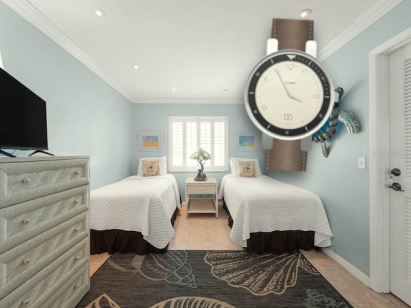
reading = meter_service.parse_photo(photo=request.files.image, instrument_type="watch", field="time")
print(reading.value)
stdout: 3:55
